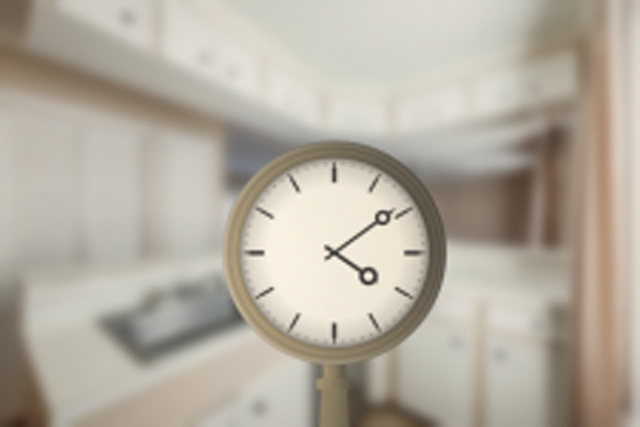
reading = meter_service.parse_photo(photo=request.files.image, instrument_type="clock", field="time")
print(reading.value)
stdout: 4:09
